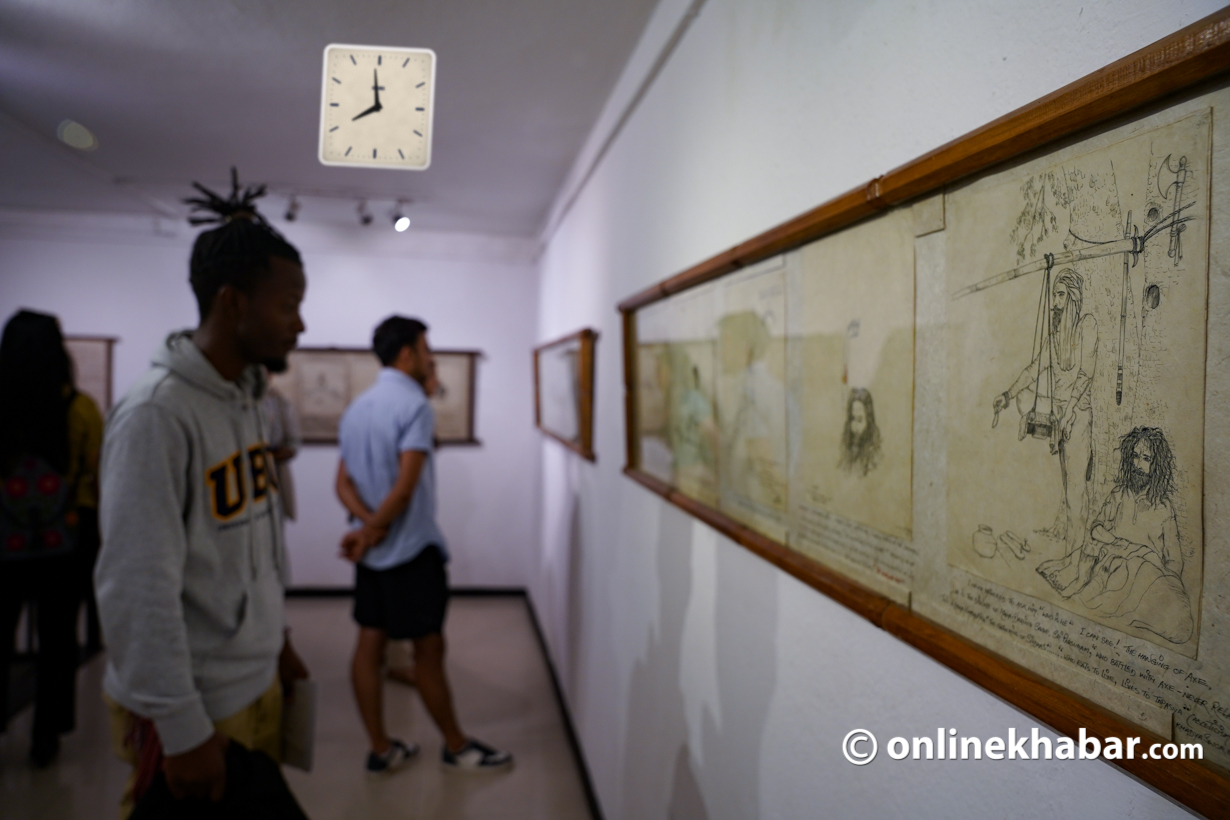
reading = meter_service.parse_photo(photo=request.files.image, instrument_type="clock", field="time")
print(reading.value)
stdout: 7:59
